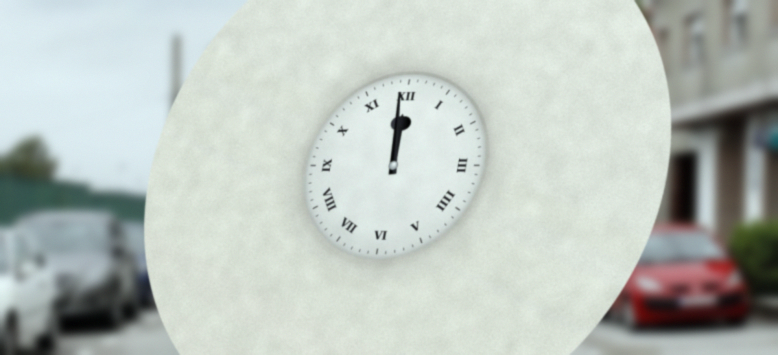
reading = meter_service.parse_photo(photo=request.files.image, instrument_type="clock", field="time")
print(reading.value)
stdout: 11:59
